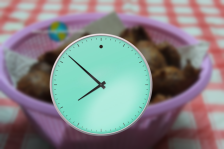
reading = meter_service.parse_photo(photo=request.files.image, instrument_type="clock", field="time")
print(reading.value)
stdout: 7:52
